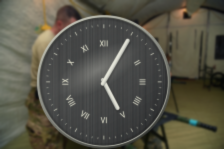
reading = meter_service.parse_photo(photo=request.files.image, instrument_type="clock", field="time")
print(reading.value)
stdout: 5:05
